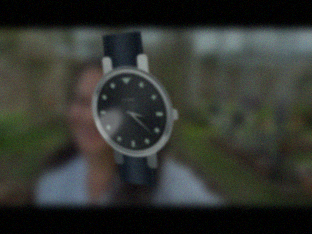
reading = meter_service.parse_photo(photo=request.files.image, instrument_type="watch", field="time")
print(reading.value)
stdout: 3:22
